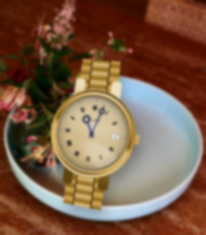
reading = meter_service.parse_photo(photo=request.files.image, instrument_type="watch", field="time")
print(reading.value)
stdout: 11:03
